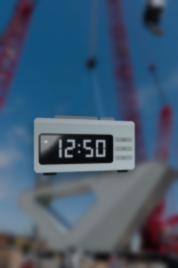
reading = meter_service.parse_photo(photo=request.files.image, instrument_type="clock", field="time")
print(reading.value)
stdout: 12:50
